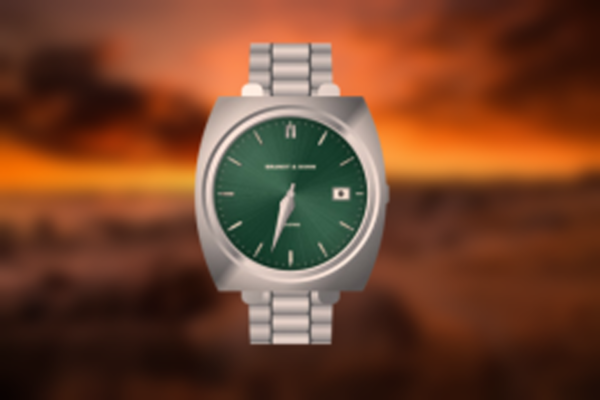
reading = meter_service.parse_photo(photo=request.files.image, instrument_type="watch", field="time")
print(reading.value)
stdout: 6:33
